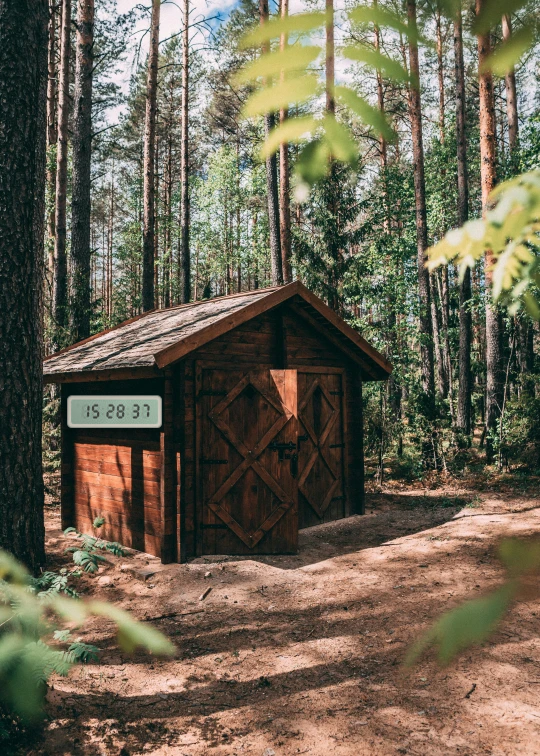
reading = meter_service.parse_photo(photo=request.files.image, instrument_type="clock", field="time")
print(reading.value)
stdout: 15:28:37
